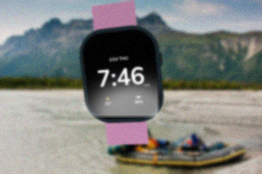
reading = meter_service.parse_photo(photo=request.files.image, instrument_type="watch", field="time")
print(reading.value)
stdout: 7:46
